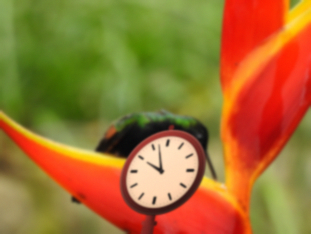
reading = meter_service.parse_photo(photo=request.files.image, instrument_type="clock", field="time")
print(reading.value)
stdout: 9:57
